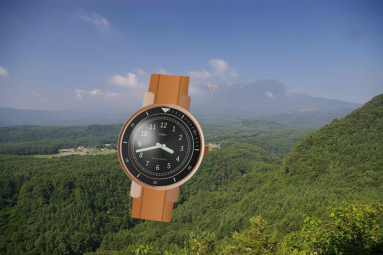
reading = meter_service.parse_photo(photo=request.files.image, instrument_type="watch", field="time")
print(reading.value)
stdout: 3:42
